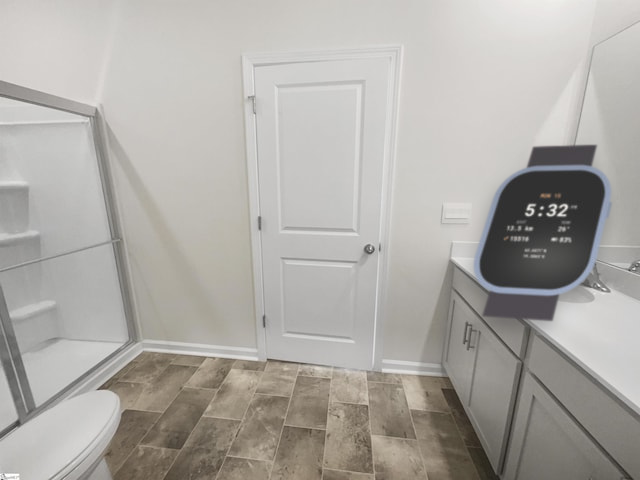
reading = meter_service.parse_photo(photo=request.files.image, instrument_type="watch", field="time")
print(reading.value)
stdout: 5:32
